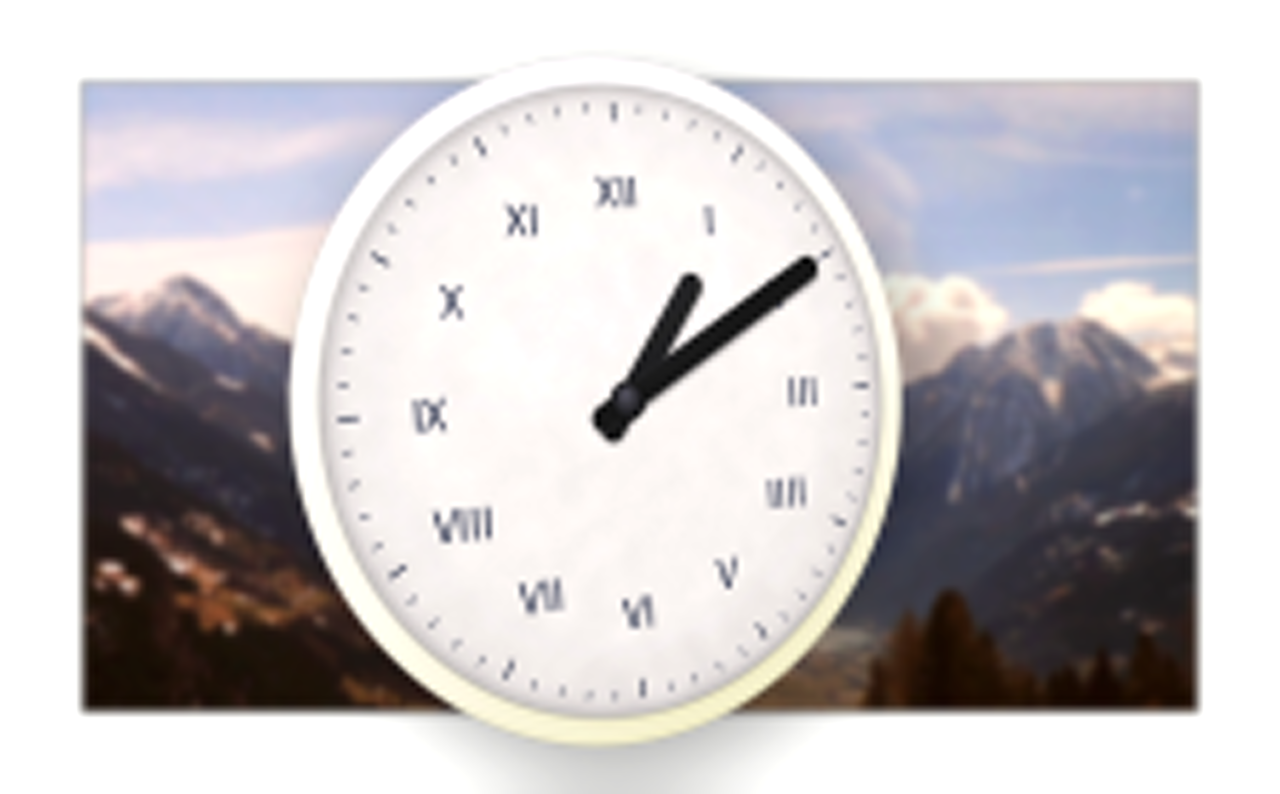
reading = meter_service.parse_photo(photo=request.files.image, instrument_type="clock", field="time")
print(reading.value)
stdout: 1:10
